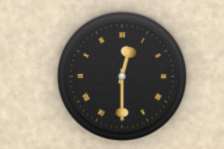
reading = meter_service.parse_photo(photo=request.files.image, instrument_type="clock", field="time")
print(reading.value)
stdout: 12:30
